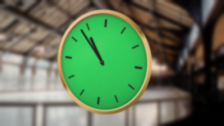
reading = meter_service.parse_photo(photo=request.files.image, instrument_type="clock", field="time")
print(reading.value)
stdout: 10:53
